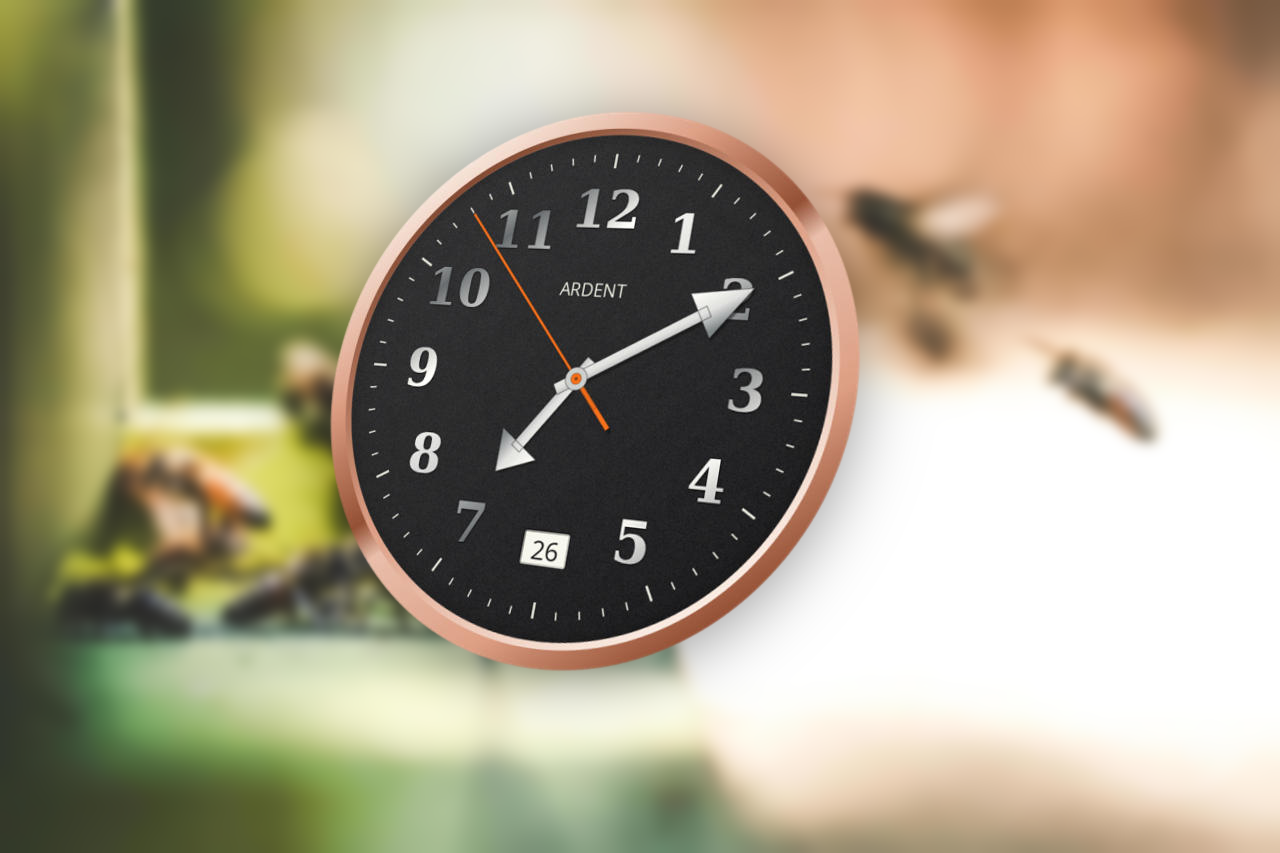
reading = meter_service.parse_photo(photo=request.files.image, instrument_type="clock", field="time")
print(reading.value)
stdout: 7:09:53
